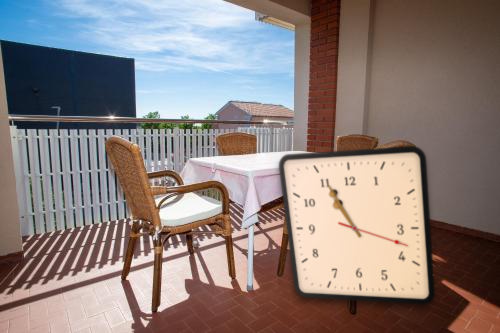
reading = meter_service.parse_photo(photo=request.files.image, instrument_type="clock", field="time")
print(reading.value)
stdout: 10:55:18
